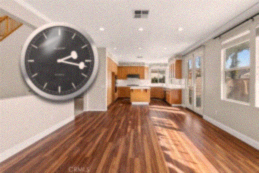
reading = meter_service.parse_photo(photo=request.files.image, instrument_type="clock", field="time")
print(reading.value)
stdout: 2:17
